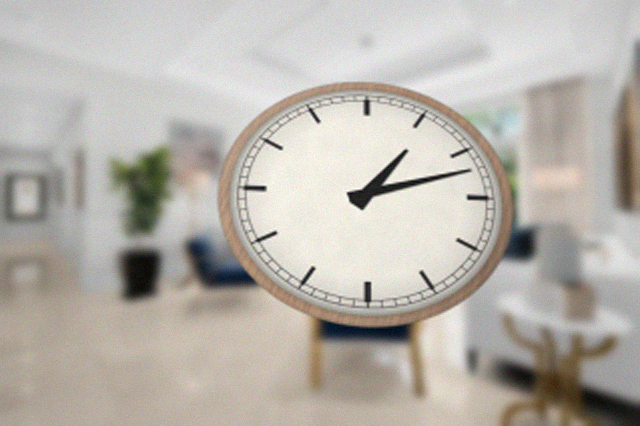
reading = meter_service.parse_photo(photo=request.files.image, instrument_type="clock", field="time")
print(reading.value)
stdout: 1:12
